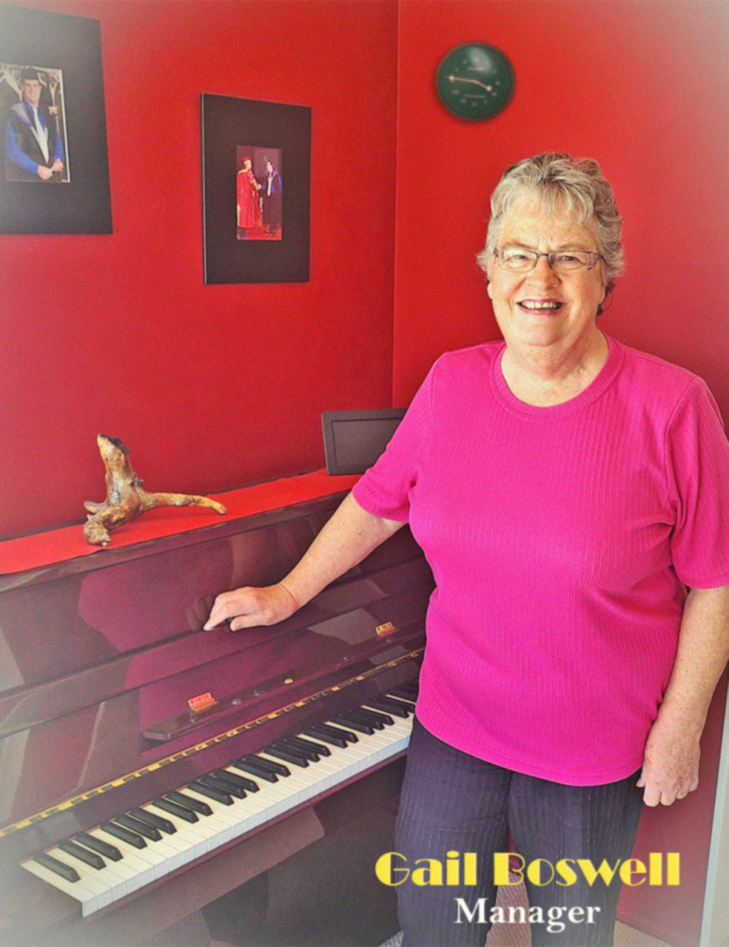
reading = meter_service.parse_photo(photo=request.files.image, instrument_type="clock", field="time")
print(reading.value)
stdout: 3:46
